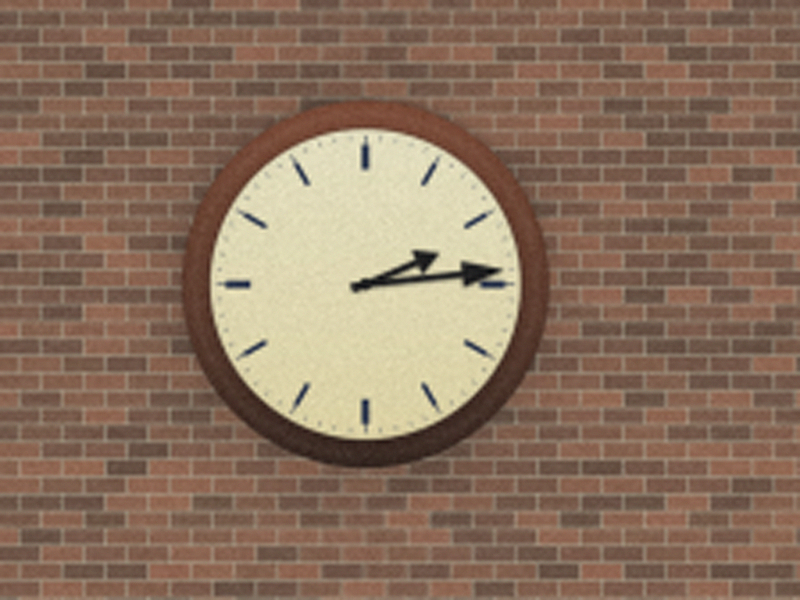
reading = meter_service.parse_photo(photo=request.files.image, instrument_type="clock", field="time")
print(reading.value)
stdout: 2:14
